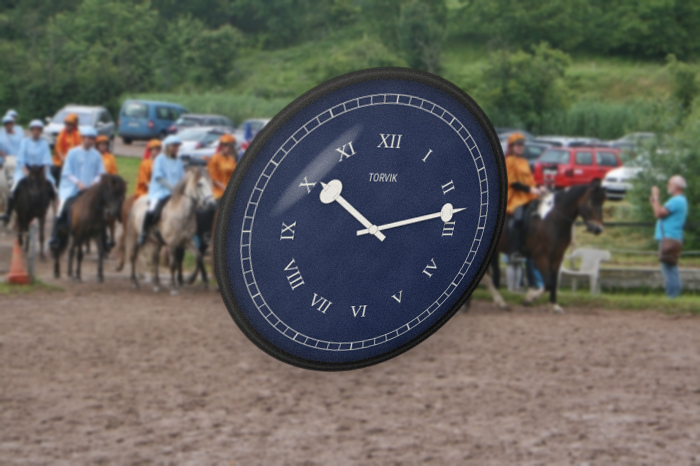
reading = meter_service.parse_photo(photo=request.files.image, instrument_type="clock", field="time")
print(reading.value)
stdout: 10:13
